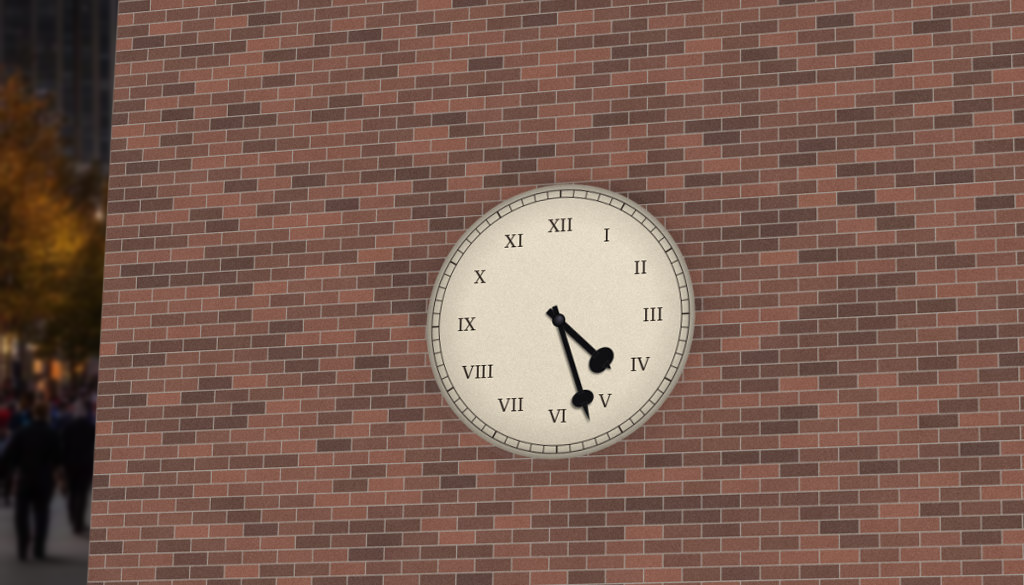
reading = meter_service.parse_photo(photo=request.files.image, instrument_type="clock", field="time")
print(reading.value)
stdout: 4:27
